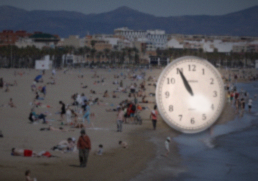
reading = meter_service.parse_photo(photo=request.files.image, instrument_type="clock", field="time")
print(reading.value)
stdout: 10:55
